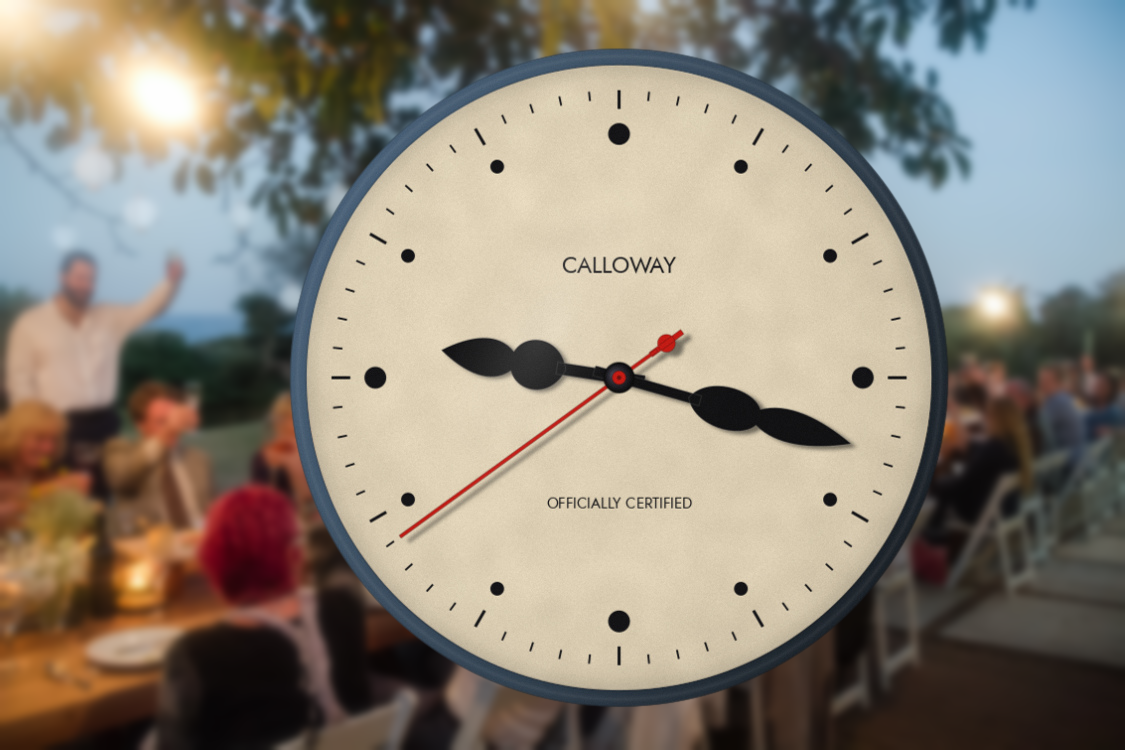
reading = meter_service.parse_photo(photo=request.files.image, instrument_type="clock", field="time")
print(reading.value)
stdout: 9:17:39
